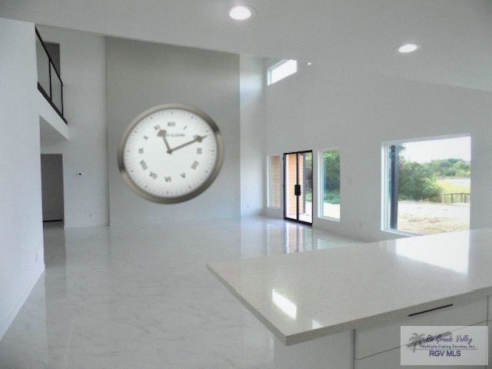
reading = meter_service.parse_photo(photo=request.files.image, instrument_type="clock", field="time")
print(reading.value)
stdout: 11:11
